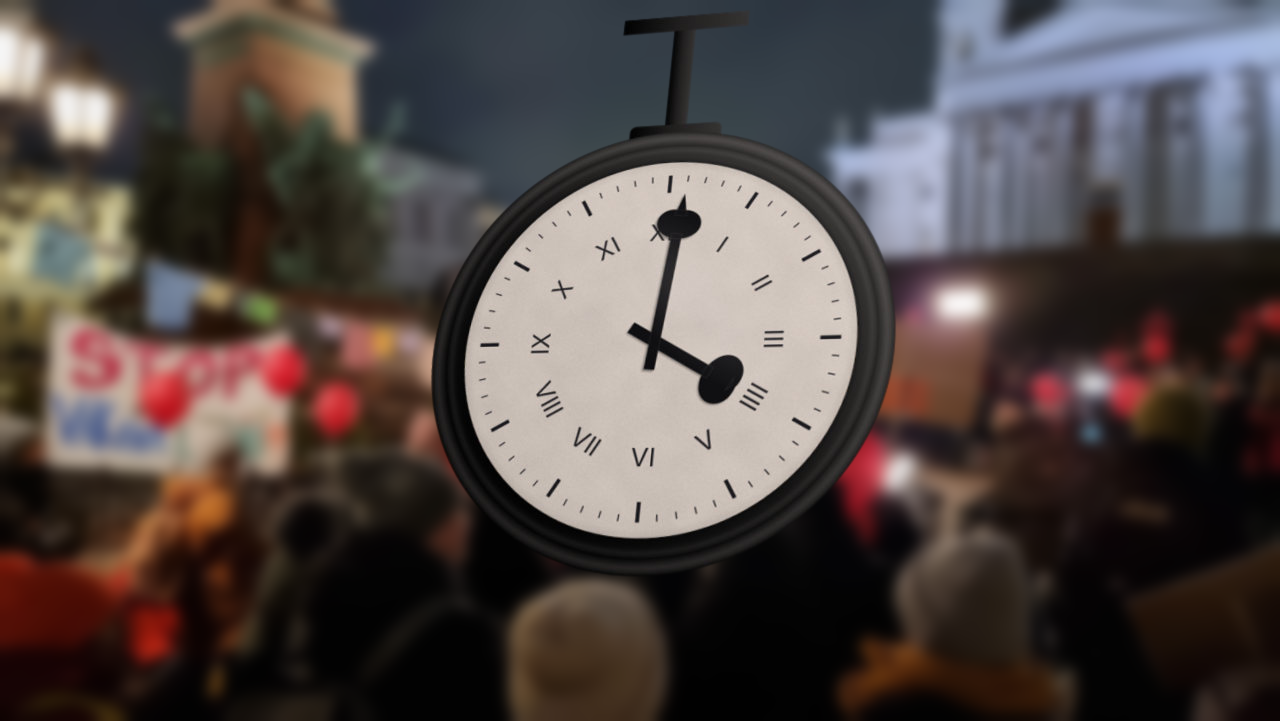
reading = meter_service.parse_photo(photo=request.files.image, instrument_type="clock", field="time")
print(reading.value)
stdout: 4:01
